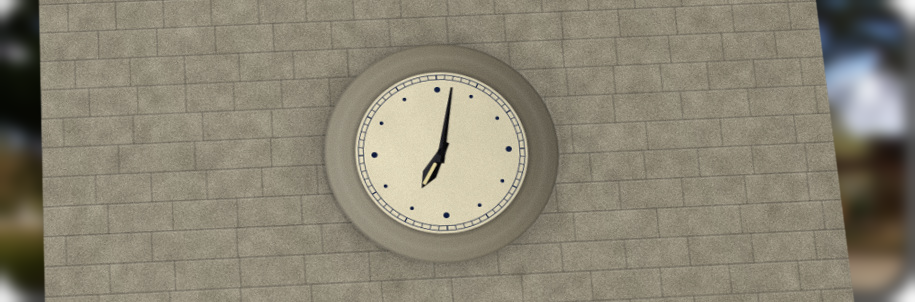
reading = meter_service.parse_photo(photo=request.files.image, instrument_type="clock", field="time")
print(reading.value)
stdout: 7:02
